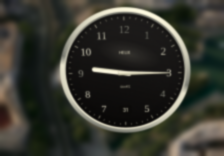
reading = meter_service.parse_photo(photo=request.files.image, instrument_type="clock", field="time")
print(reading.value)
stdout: 9:15
